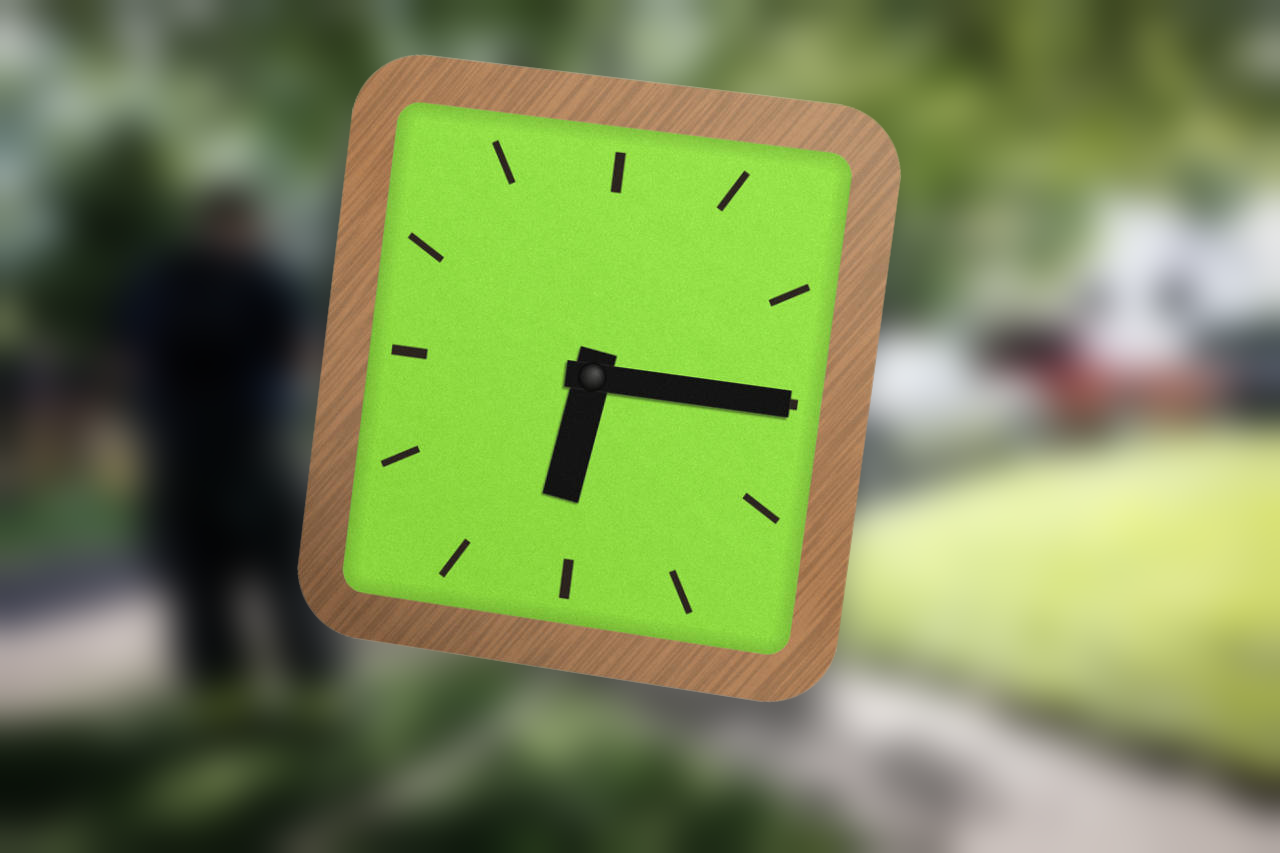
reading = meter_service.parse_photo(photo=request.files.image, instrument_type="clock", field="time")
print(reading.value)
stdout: 6:15
